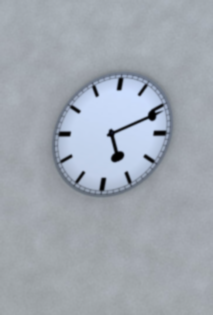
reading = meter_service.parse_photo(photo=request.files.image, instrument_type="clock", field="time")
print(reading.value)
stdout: 5:11
